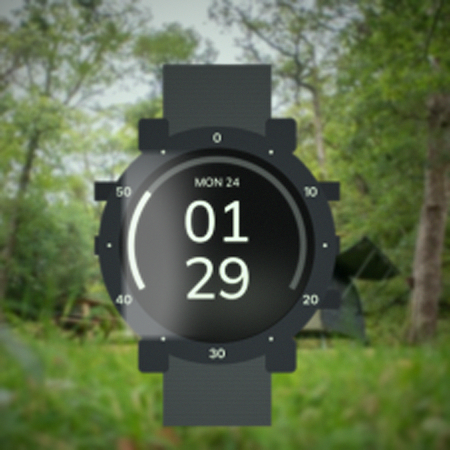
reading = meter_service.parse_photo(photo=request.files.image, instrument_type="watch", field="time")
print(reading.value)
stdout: 1:29
